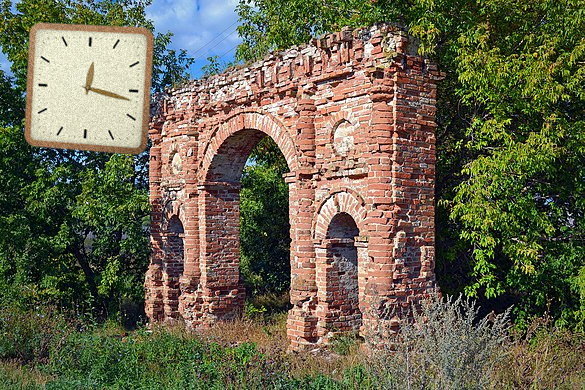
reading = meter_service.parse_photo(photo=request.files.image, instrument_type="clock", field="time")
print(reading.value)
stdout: 12:17
